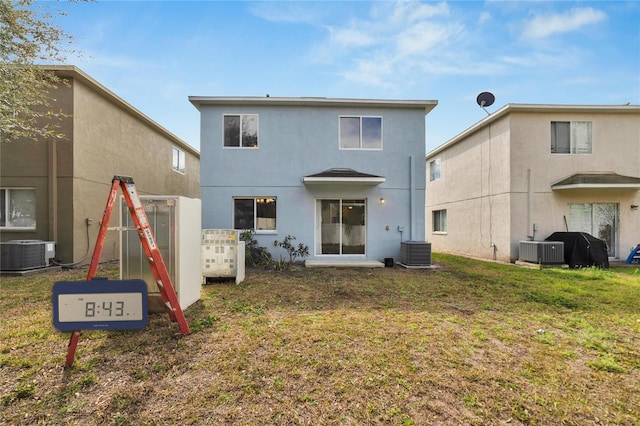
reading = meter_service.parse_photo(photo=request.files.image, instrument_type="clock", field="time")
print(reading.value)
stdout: 8:43
